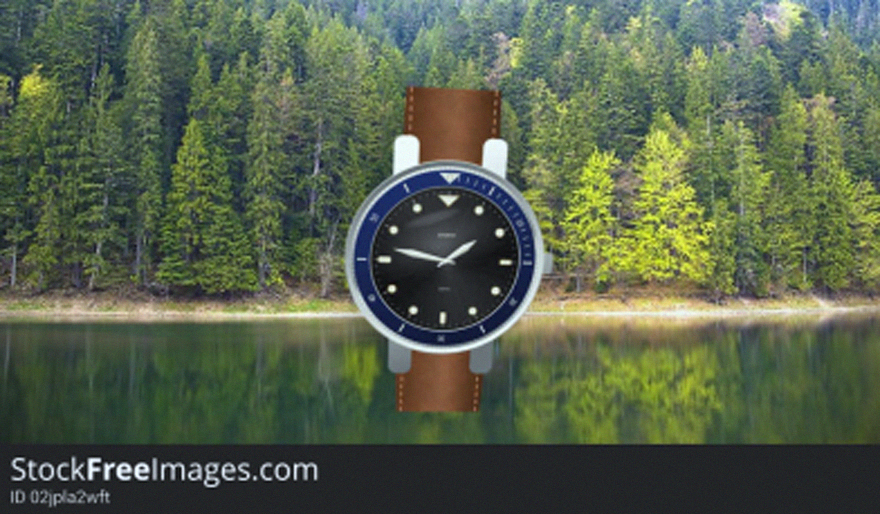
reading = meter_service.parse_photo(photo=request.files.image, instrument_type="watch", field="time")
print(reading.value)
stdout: 1:47
